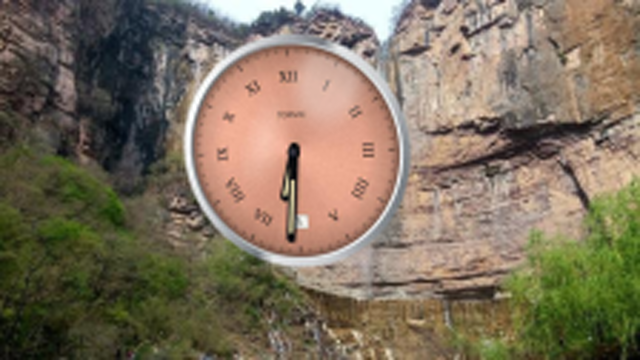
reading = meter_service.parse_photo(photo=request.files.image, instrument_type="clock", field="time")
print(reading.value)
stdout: 6:31
